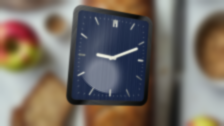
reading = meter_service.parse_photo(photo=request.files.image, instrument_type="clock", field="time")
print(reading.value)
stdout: 9:11
